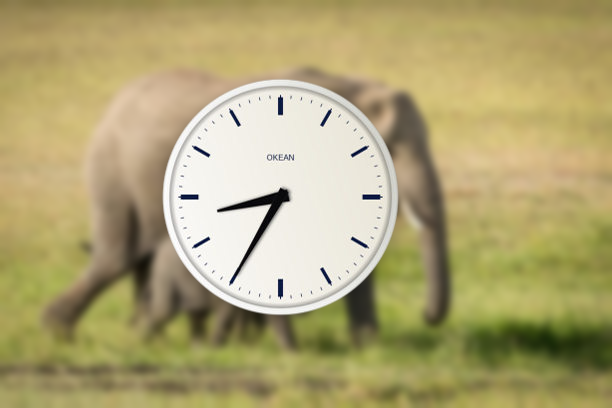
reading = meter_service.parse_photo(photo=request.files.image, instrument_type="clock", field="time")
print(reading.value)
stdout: 8:35
